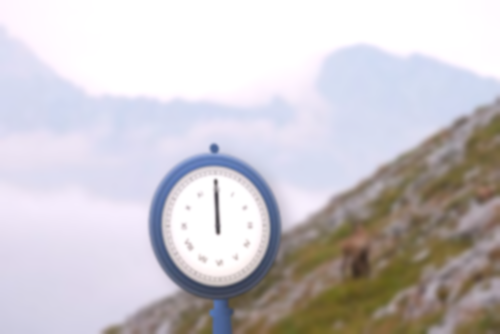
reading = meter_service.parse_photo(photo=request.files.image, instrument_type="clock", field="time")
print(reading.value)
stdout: 12:00
